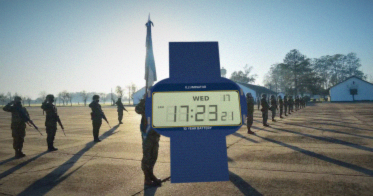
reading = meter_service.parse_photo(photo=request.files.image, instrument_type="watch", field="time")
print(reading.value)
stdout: 17:23:21
